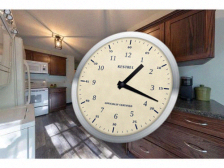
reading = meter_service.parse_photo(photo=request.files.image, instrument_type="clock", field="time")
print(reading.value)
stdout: 1:18
